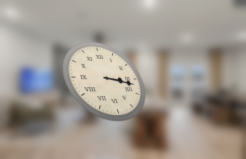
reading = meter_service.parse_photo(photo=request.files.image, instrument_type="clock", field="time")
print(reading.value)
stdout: 3:17
